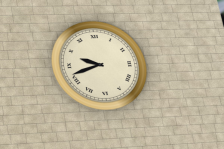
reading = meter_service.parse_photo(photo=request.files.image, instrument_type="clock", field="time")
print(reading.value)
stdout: 9:42
